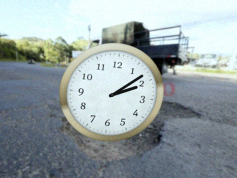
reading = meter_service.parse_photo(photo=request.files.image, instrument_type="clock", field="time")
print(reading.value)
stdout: 2:08
